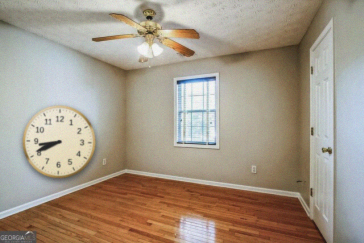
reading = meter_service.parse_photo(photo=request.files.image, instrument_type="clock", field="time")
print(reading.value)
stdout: 8:41
